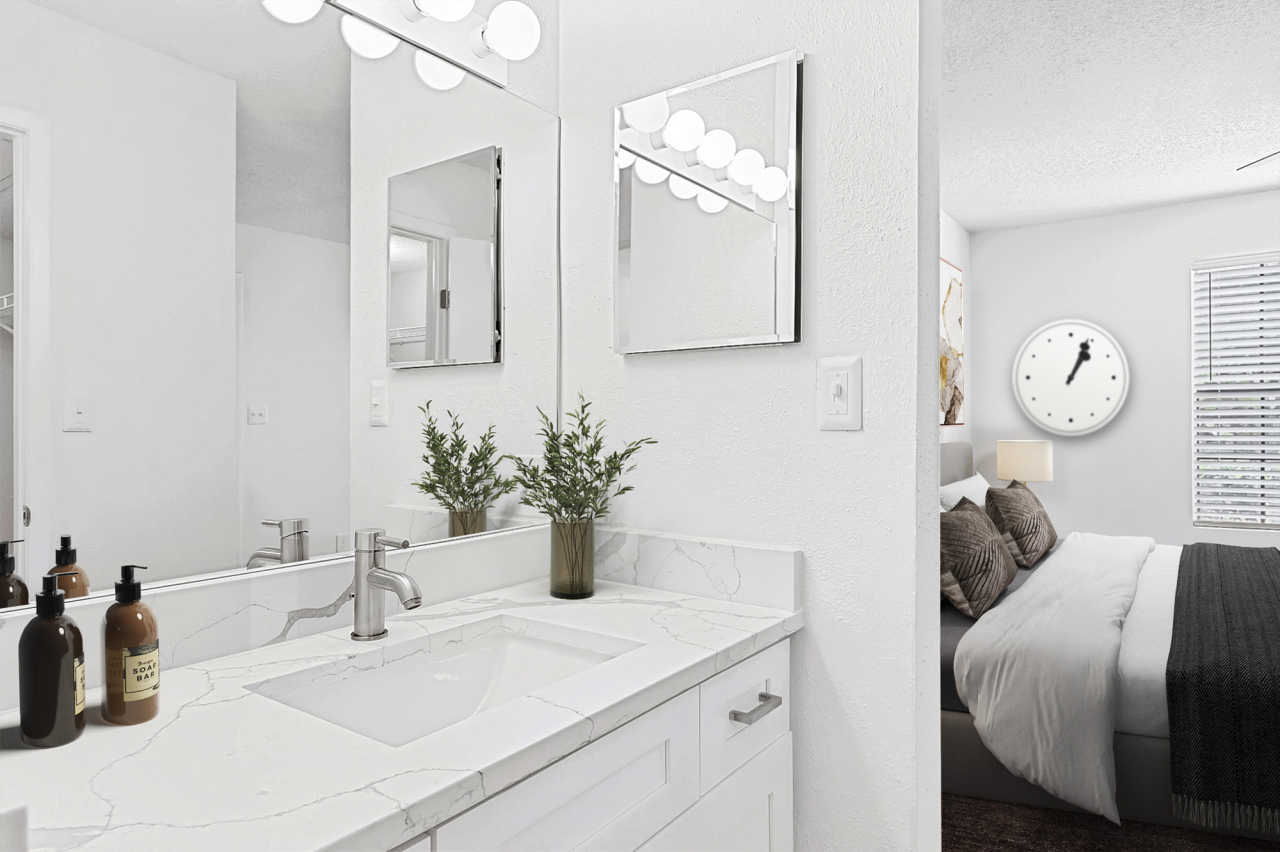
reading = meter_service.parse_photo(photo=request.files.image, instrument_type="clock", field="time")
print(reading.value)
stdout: 1:04
